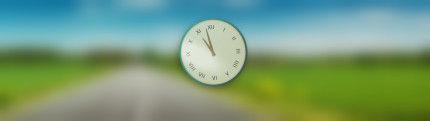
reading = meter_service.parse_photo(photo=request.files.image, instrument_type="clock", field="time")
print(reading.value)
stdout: 10:58
